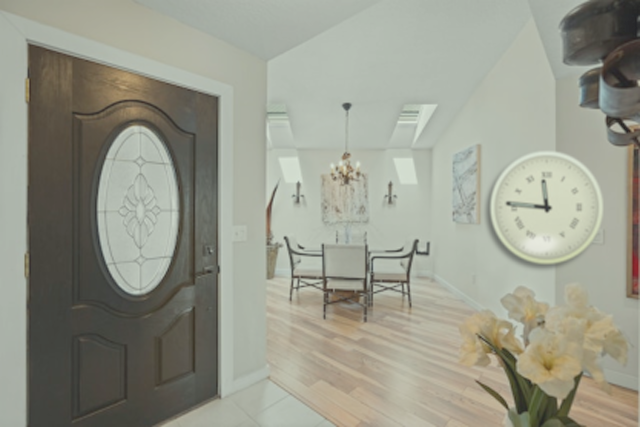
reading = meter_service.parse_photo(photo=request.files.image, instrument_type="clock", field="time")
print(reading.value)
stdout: 11:46
